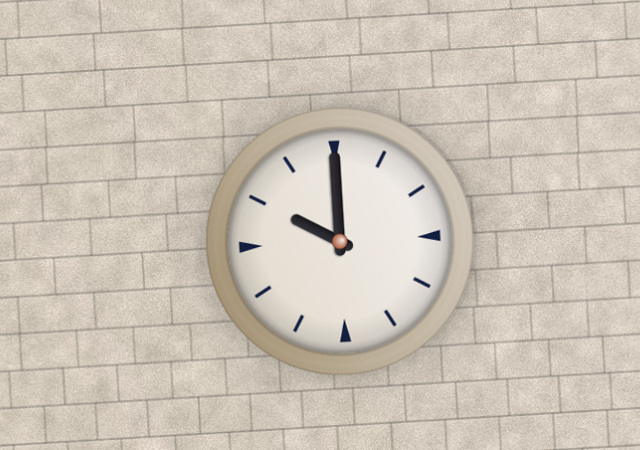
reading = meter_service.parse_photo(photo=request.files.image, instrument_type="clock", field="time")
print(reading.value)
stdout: 10:00
